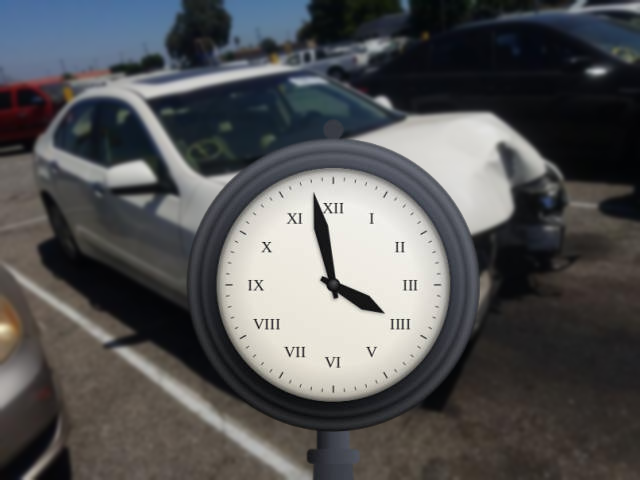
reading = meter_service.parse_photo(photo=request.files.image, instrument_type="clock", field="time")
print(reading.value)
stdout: 3:58
